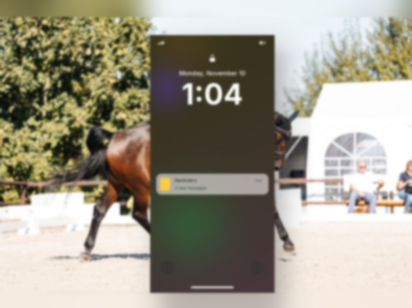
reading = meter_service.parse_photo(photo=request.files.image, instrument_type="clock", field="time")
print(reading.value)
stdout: 1:04
